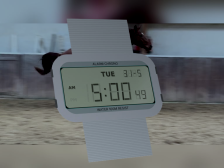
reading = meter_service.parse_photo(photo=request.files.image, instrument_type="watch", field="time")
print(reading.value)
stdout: 5:00:49
